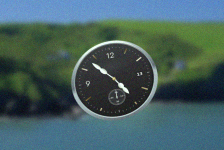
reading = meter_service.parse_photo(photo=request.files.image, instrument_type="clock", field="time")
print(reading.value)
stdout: 4:53
